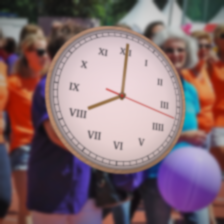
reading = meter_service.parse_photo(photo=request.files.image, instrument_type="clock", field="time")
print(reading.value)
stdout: 8:00:17
